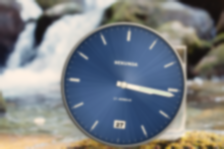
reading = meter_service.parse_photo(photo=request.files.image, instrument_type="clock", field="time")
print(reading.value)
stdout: 3:16
